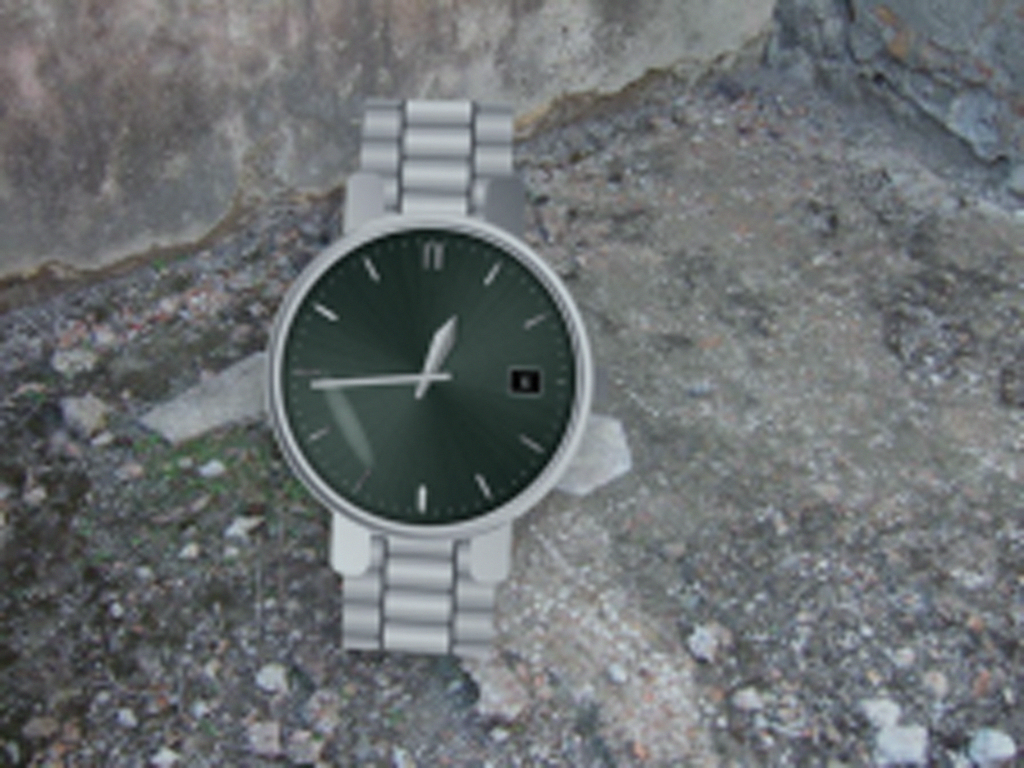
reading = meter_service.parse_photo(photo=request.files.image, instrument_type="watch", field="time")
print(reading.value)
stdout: 12:44
